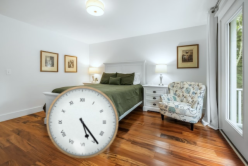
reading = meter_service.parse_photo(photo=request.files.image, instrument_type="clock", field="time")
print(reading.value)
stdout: 5:24
